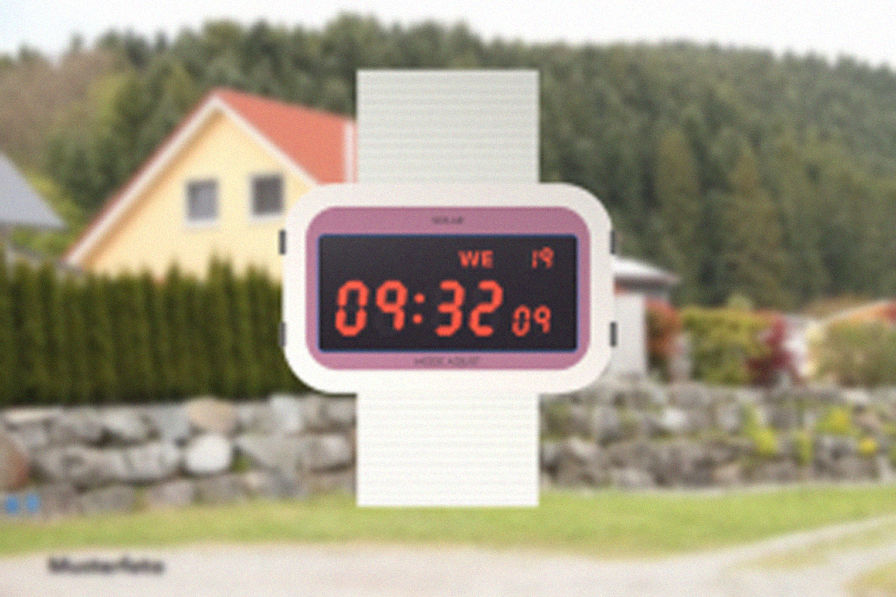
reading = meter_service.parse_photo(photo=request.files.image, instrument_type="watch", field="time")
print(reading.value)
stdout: 9:32:09
